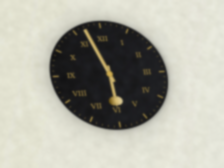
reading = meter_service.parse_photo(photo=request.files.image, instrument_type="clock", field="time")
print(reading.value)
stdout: 5:57
